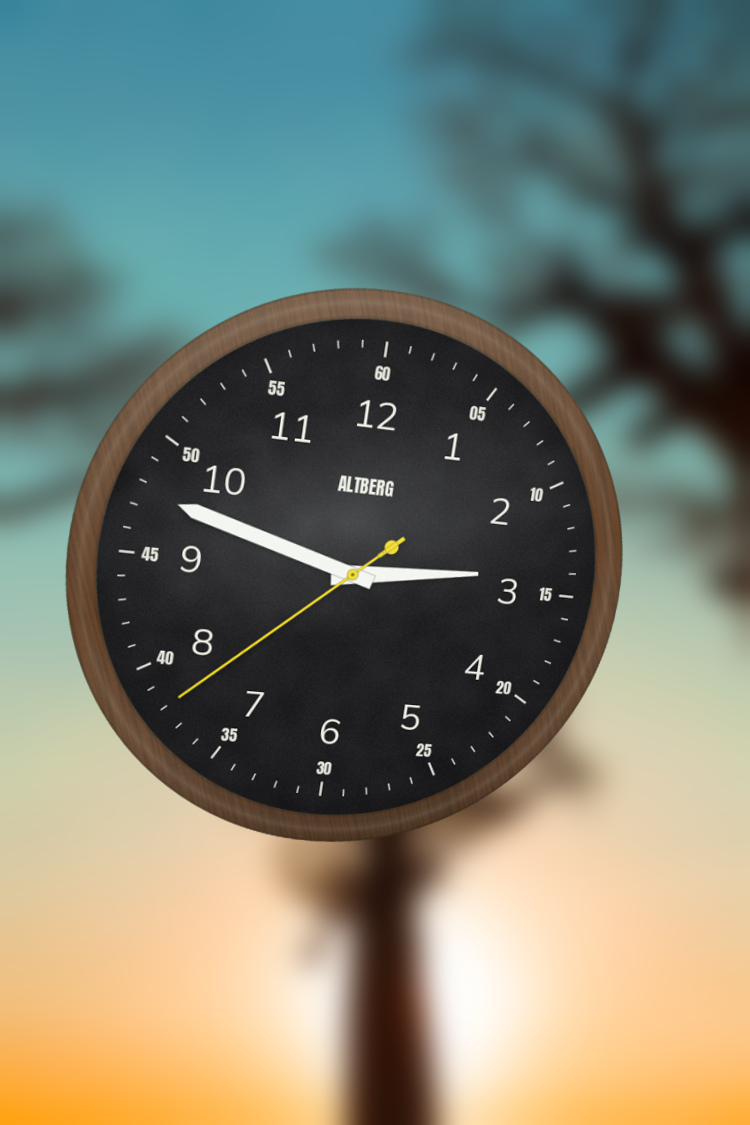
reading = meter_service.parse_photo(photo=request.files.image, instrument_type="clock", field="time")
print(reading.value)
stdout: 2:47:38
